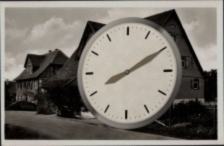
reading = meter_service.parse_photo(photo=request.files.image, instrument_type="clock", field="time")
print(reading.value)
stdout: 8:10
